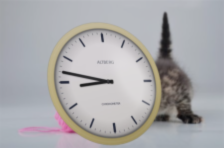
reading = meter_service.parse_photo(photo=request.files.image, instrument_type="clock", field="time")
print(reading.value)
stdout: 8:47
